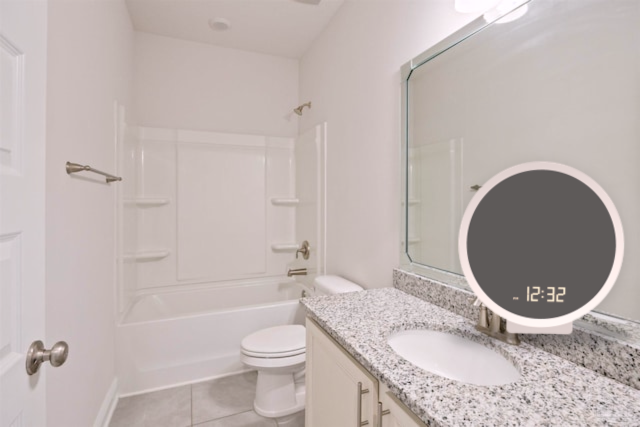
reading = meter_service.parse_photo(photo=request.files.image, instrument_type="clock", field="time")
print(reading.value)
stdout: 12:32
